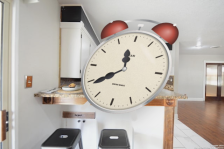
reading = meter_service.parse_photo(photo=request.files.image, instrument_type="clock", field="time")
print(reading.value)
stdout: 11:39
